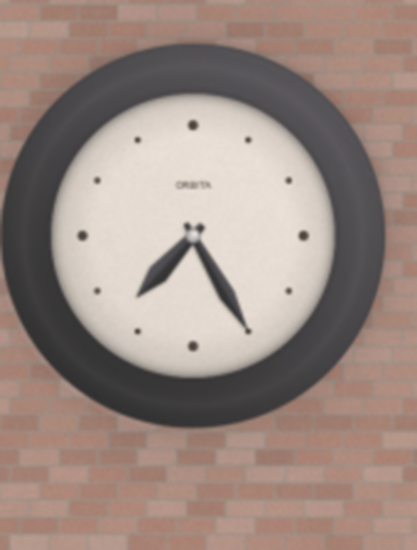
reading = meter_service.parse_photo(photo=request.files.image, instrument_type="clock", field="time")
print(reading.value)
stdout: 7:25
